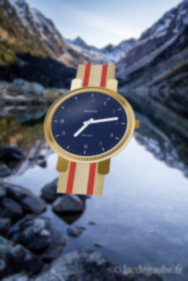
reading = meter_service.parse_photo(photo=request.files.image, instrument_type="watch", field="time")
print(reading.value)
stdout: 7:13
